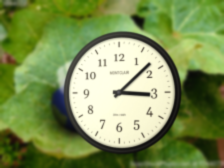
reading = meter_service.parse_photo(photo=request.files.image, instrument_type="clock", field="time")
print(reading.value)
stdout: 3:08
